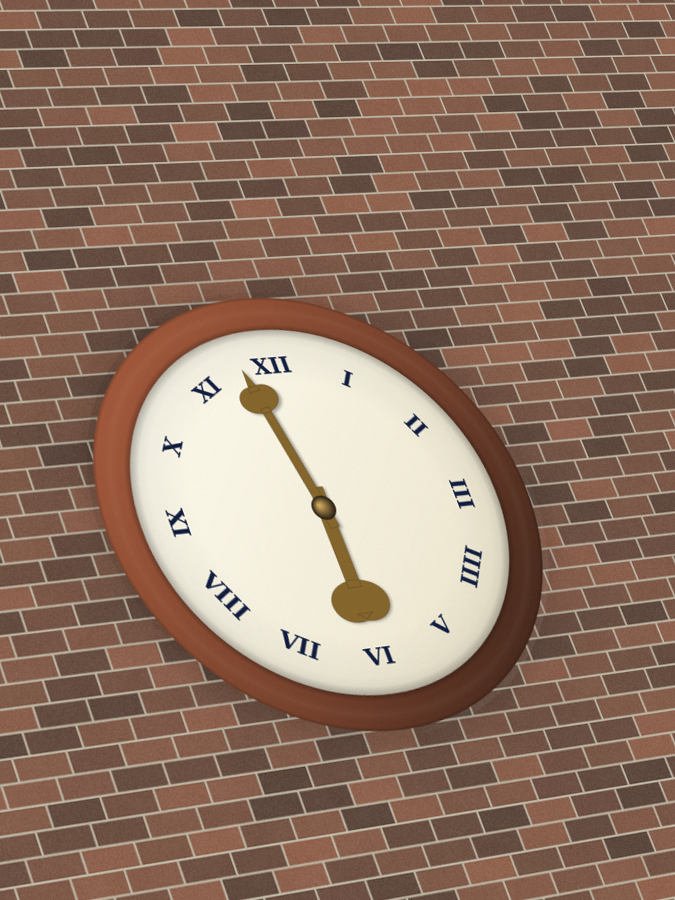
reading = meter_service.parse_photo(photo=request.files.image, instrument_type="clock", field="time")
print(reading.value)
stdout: 5:58
